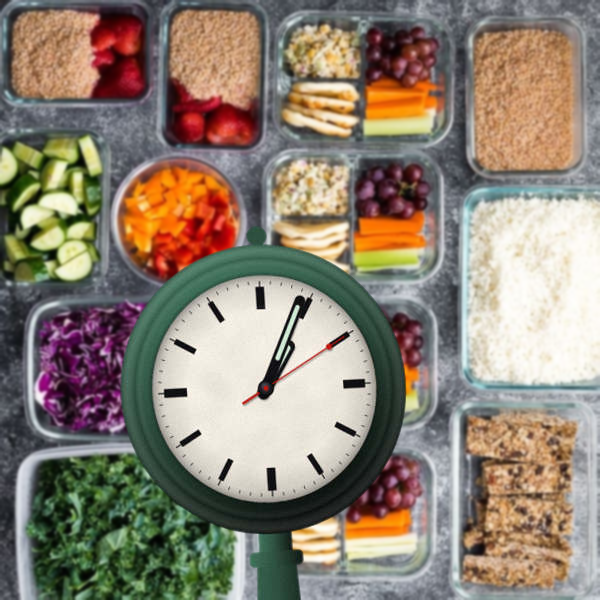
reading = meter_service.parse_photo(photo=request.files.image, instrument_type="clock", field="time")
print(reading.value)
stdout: 1:04:10
